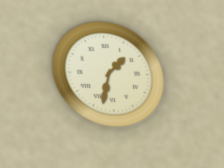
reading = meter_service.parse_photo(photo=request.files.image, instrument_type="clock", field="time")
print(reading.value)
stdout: 1:33
